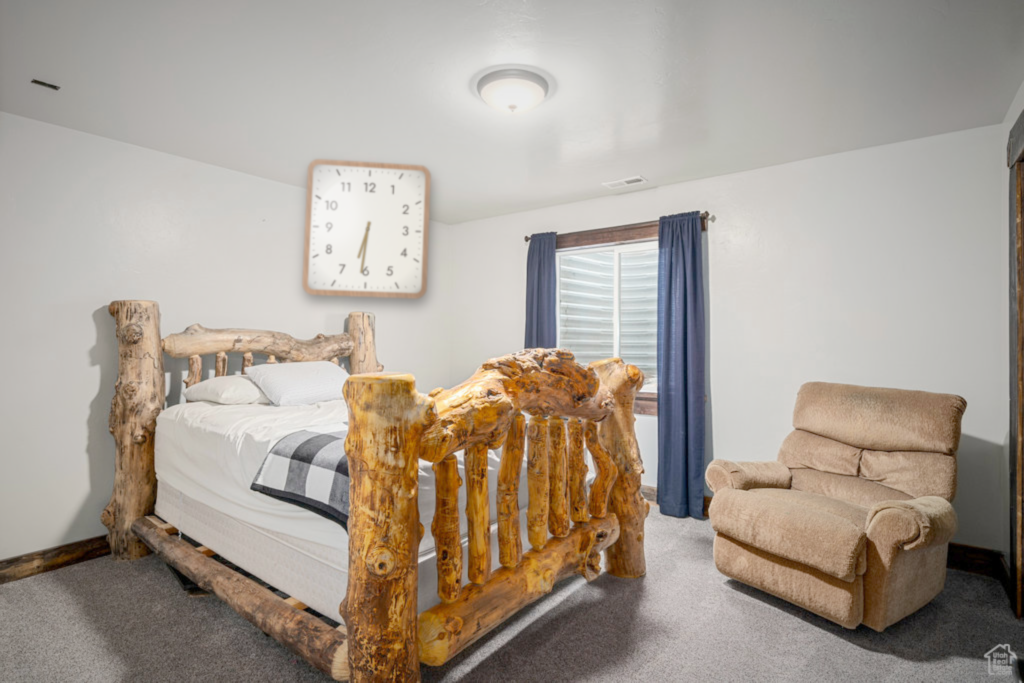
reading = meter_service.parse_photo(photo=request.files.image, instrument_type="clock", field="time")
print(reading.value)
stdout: 6:31
